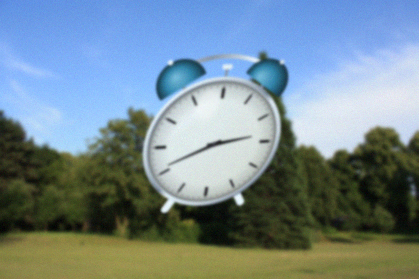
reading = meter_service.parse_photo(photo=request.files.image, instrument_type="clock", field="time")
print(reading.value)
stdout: 2:41
